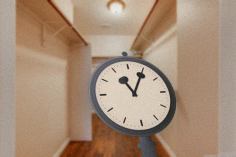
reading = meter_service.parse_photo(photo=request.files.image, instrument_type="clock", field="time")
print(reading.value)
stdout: 11:05
